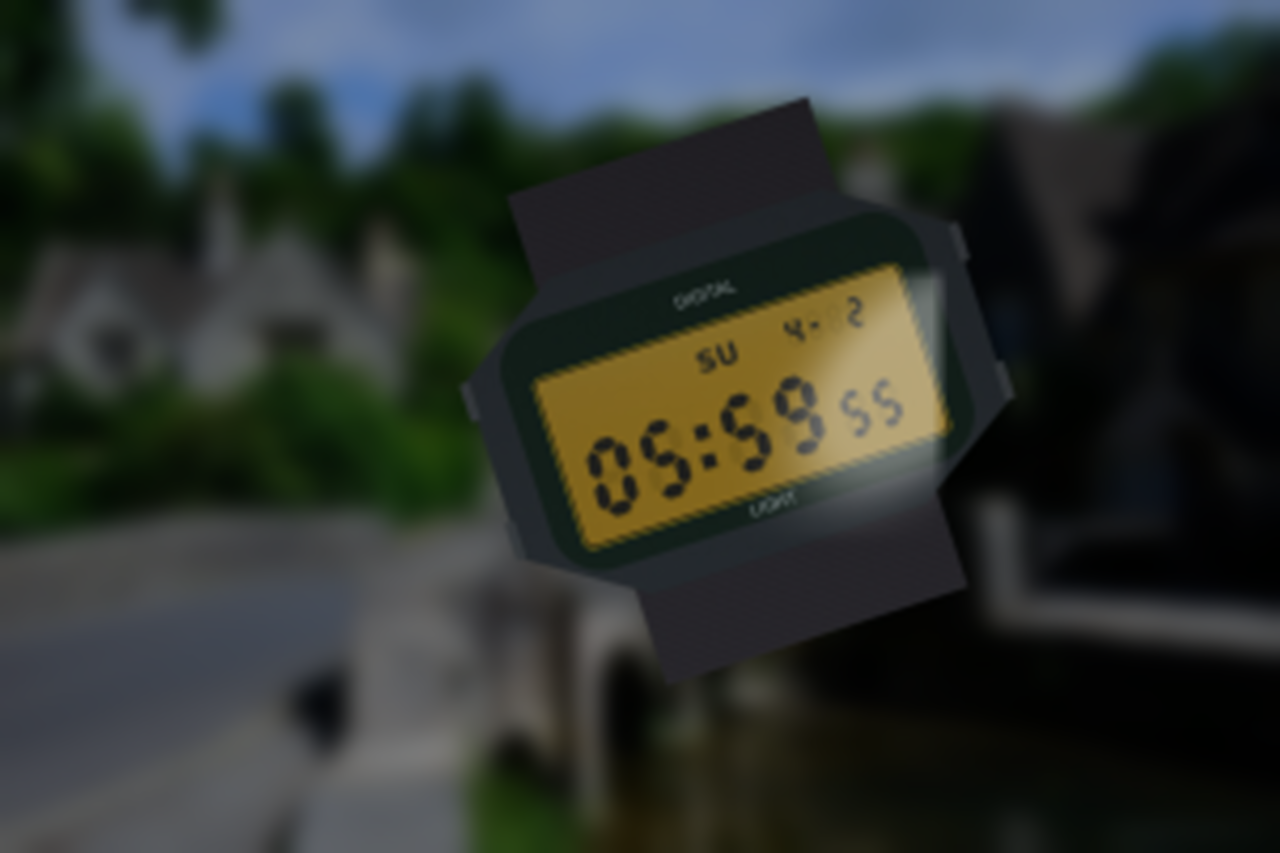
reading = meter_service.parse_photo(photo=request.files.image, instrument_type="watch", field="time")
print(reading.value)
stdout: 5:59:55
